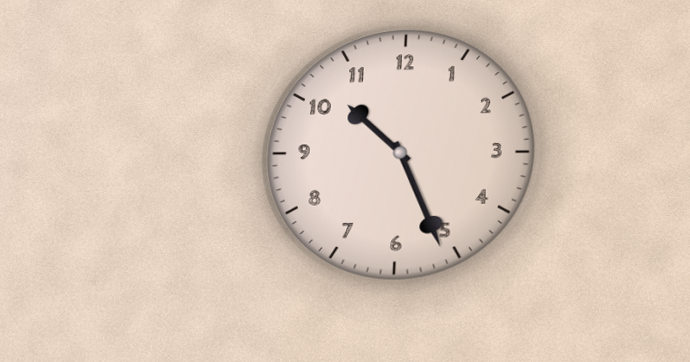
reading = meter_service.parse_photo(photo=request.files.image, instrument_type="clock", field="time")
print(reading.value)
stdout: 10:26
